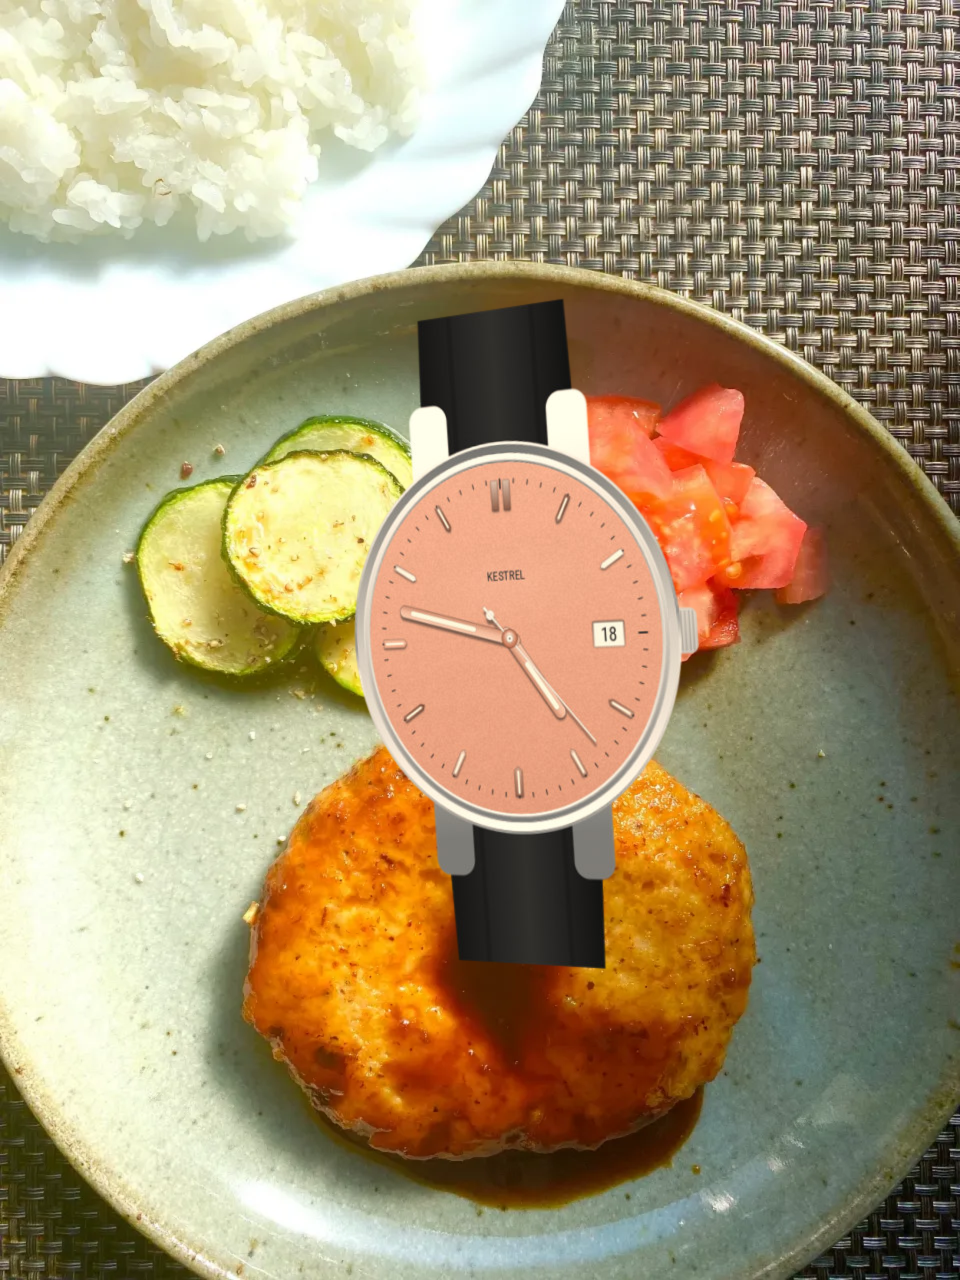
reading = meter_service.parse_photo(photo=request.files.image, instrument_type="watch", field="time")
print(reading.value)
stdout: 4:47:23
